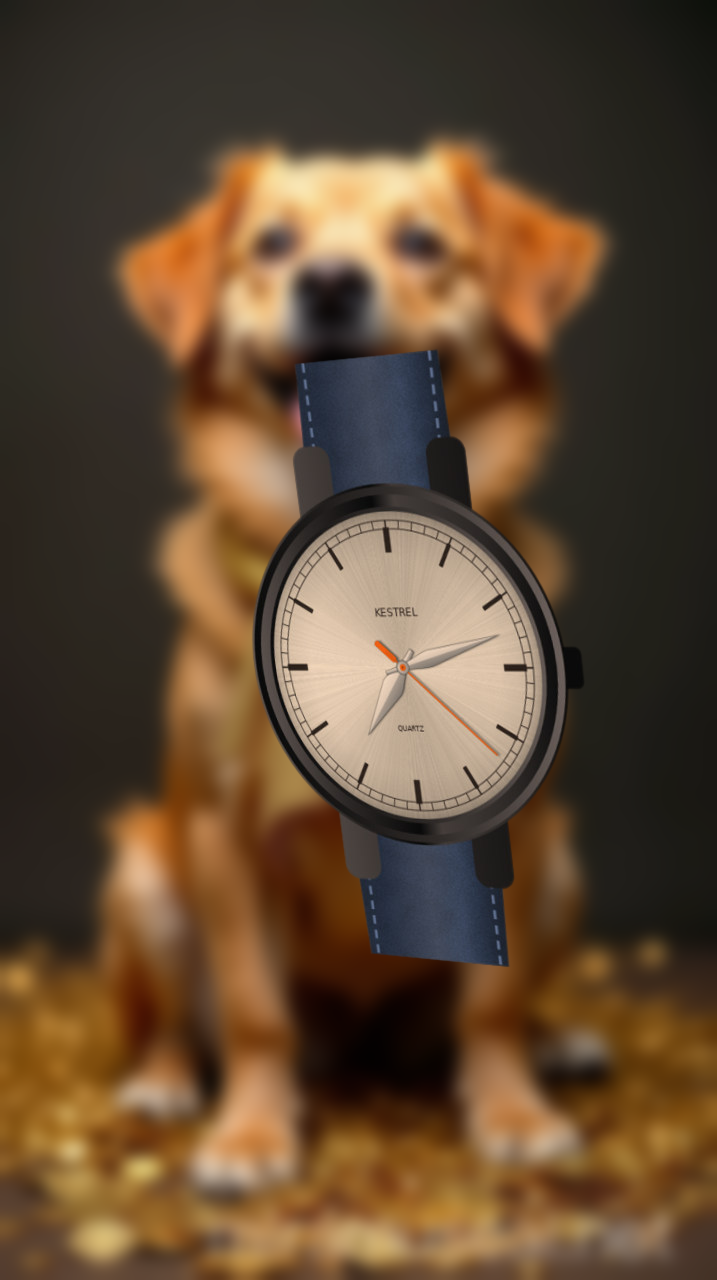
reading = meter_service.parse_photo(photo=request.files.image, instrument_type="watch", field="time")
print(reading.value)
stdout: 7:12:22
